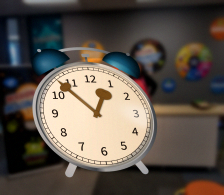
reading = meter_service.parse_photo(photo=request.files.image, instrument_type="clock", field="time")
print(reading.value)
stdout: 12:53
